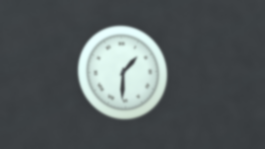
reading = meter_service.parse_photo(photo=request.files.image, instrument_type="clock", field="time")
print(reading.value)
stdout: 1:31
